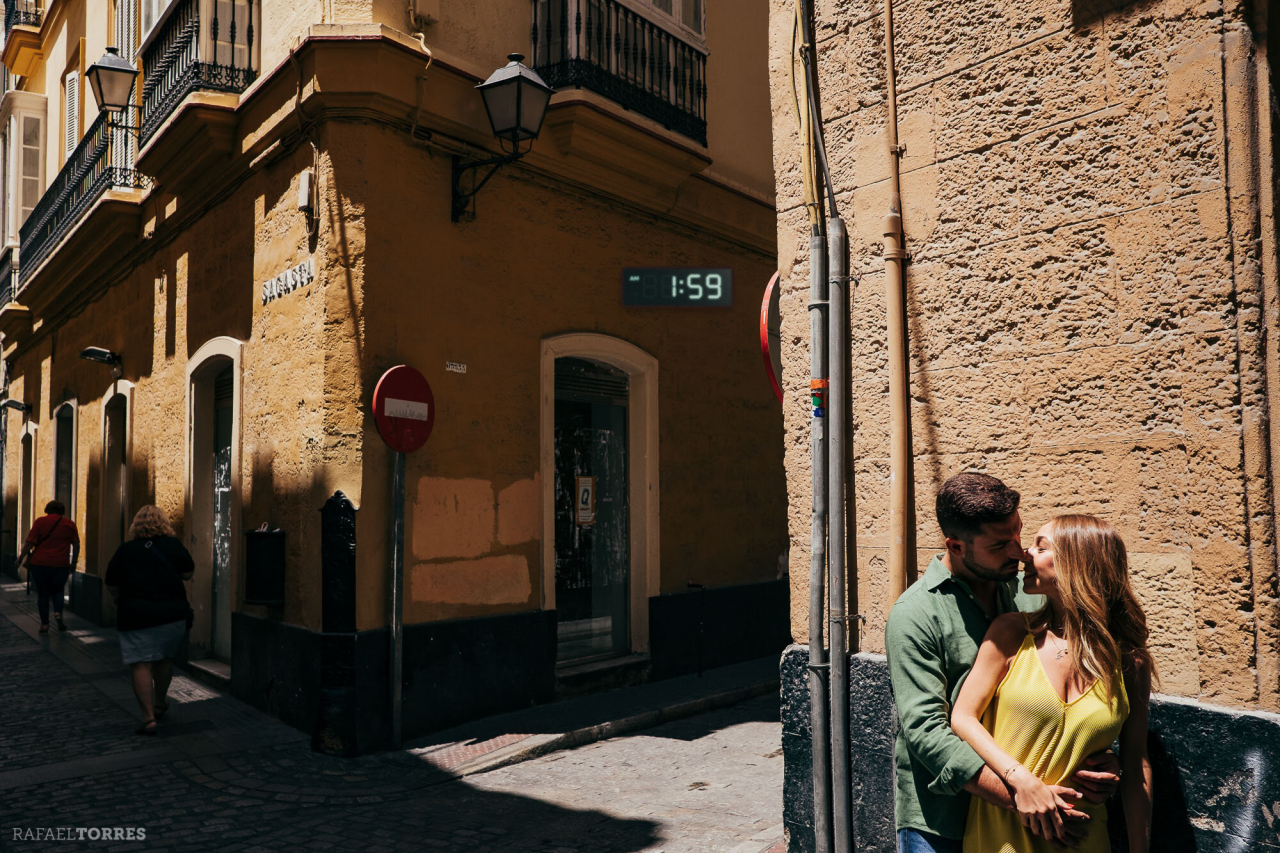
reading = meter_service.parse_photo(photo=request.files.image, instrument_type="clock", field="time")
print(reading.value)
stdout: 1:59
